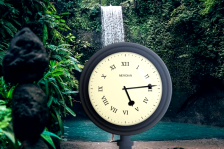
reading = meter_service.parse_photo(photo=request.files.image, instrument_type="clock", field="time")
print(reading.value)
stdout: 5:14
